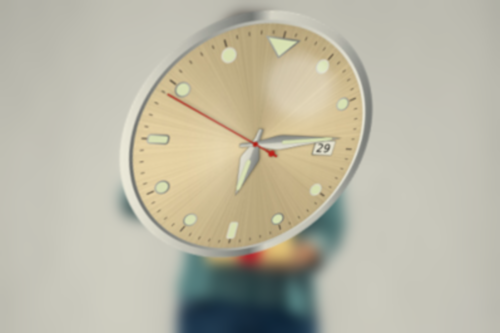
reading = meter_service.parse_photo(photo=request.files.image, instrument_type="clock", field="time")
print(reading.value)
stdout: 6:13:49
